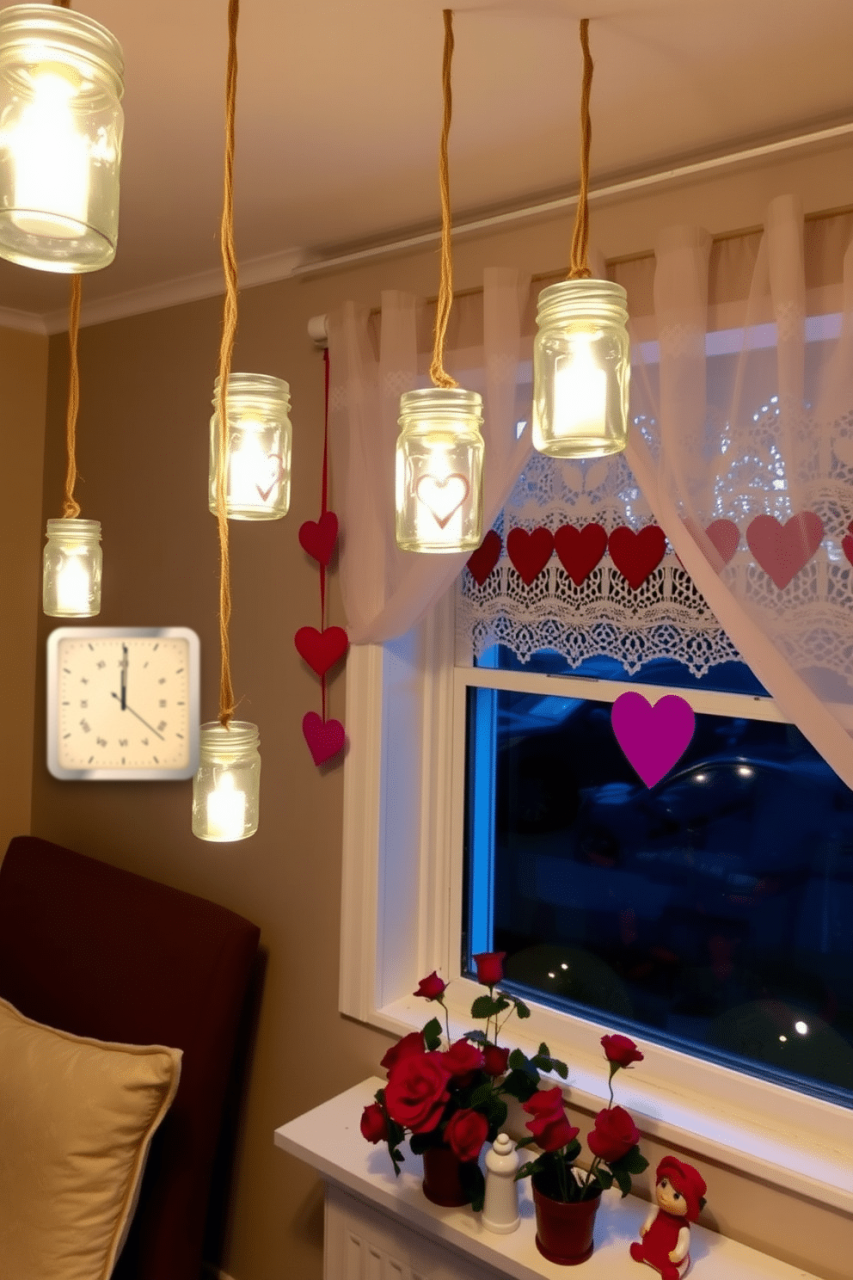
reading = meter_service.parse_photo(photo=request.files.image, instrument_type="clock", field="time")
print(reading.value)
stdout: 12:00:22
